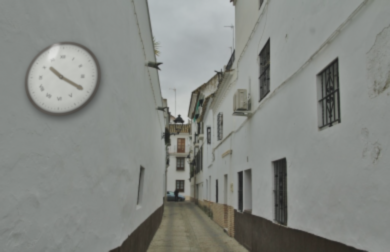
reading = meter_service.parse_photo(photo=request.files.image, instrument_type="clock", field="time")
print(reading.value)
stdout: 10:20
